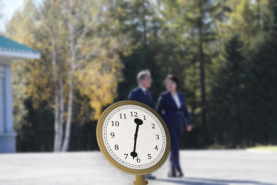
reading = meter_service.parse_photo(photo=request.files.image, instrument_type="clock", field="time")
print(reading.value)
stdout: 12:32
